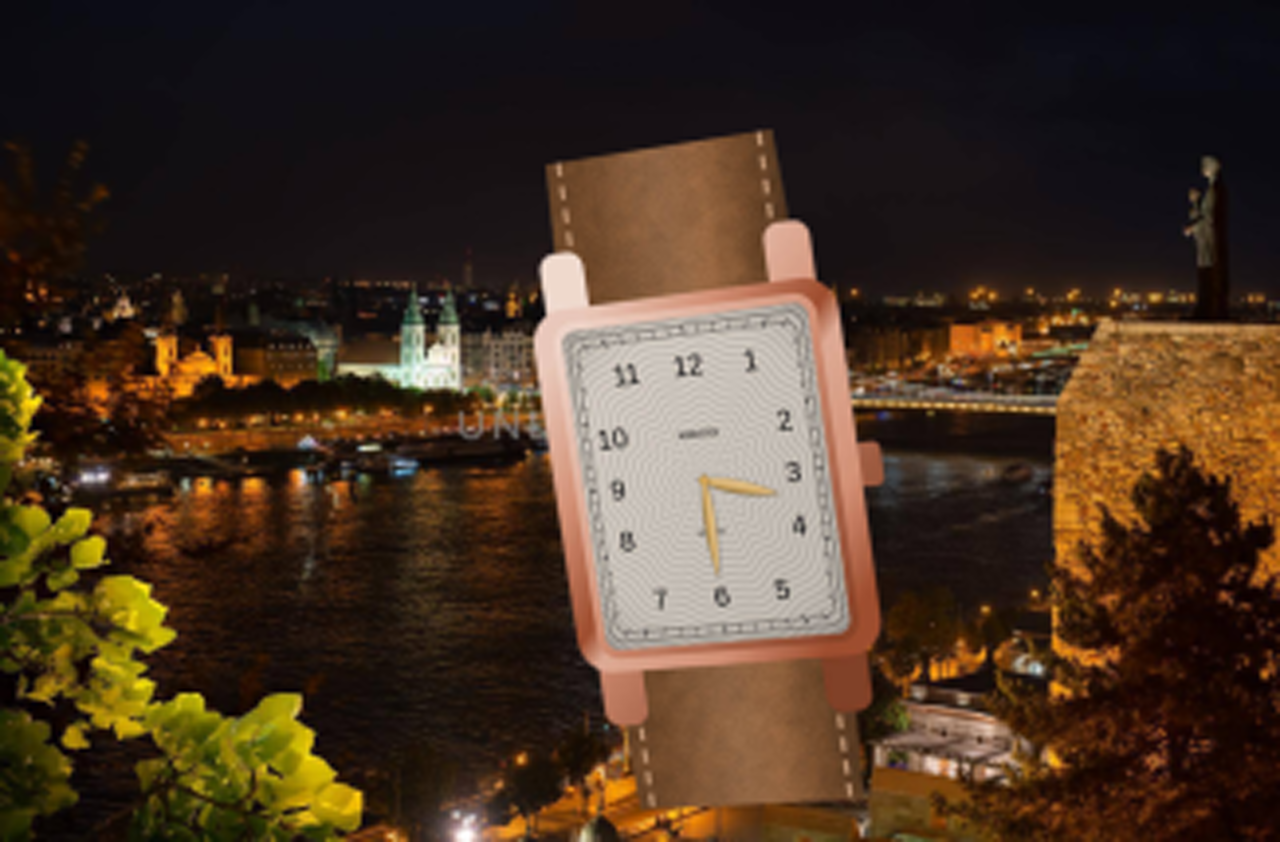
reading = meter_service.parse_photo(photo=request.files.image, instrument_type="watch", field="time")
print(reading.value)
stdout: 3:30
